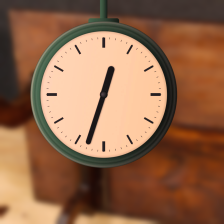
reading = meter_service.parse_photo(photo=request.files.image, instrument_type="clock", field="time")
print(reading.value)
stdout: 12:33
